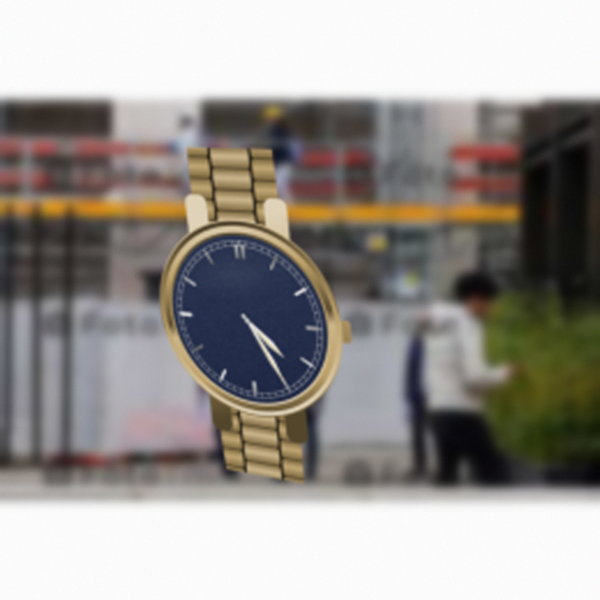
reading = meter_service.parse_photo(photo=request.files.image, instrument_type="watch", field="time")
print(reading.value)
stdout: 4:25
